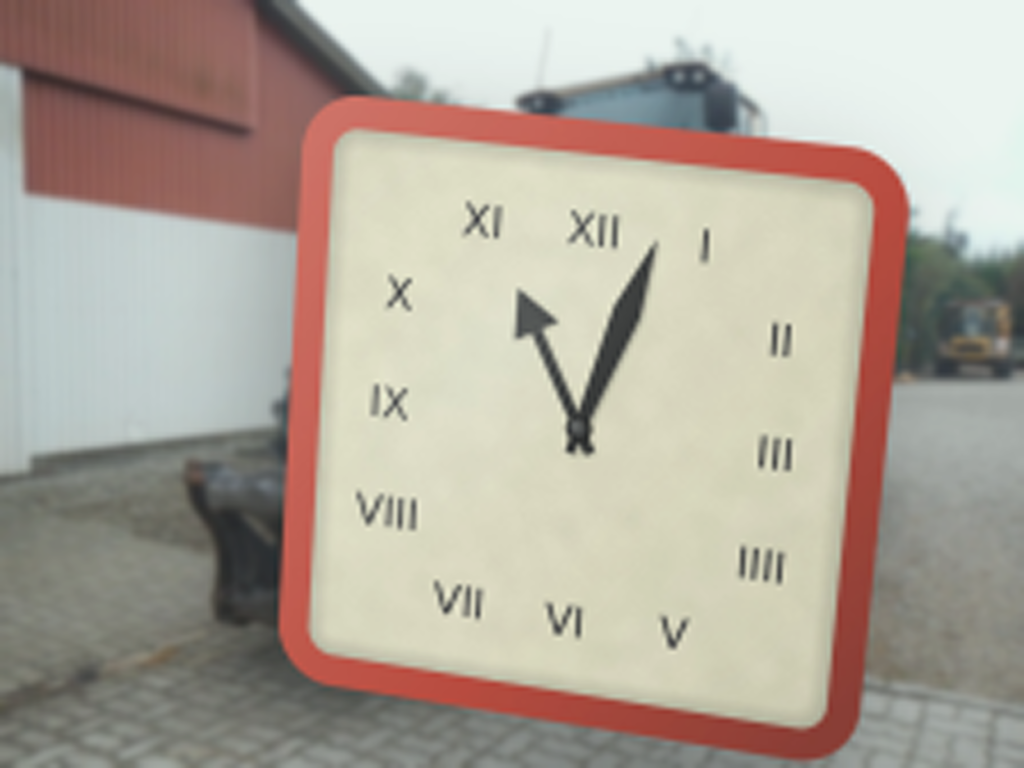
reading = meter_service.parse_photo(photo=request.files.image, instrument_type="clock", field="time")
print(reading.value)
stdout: 11:03
